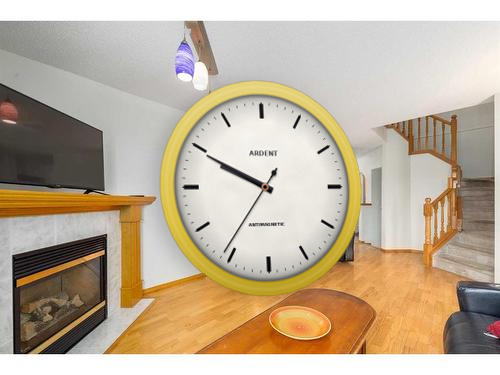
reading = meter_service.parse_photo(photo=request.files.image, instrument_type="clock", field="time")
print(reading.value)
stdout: 9:49:36
